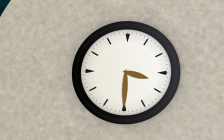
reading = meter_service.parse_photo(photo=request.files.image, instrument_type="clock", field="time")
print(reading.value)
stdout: 3:30
